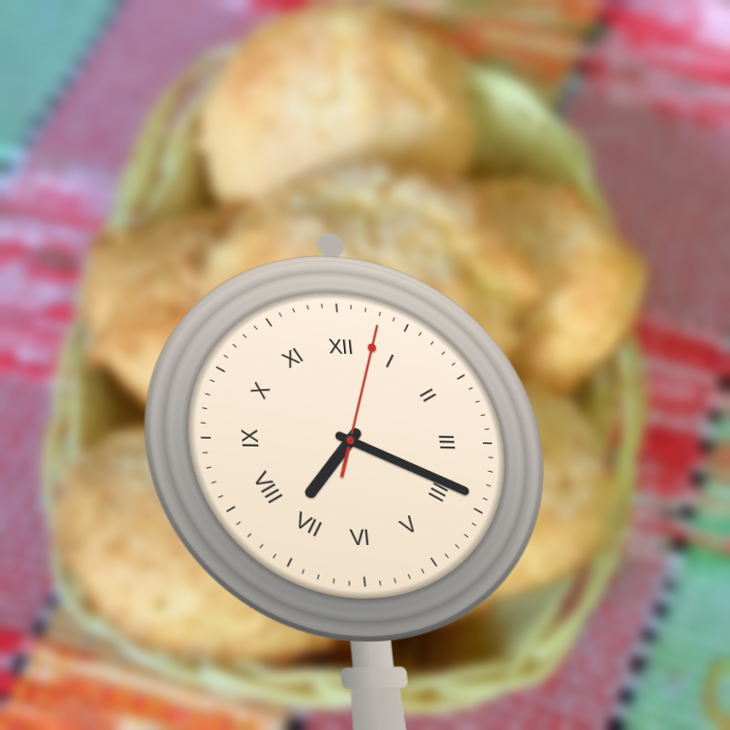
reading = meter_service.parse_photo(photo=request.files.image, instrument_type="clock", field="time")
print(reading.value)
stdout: 7:19:03
